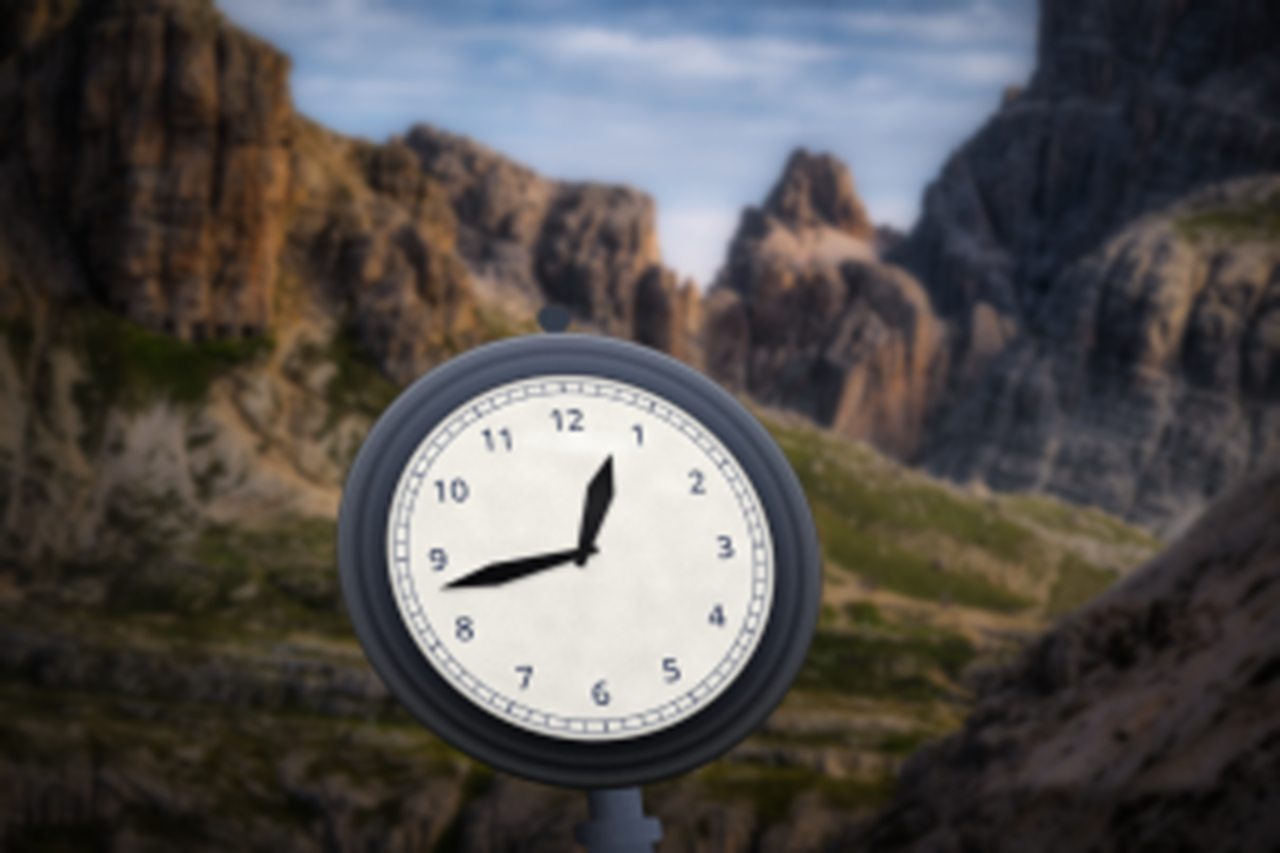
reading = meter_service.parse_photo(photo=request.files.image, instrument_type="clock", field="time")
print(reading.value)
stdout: 12:43
